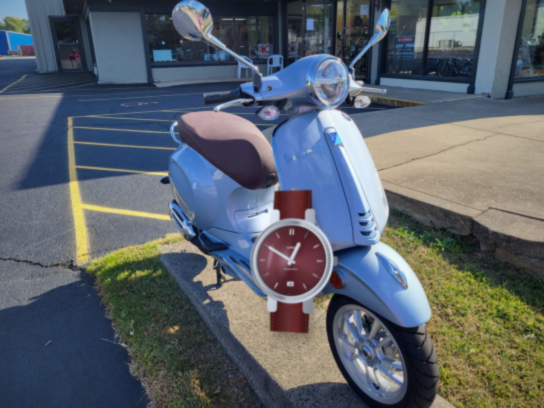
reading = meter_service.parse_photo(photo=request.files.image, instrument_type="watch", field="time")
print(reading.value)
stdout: 12:50
